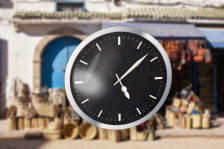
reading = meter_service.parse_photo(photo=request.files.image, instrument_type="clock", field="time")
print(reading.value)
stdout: 5:08
